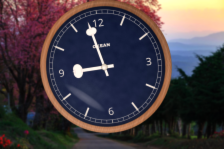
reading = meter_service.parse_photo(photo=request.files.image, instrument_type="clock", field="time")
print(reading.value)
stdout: 8:58
